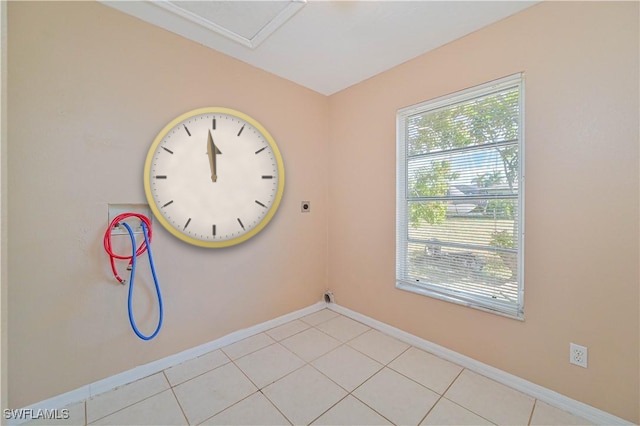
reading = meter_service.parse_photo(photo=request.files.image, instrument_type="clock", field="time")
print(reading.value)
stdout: 11:59
